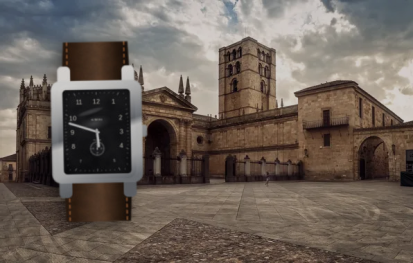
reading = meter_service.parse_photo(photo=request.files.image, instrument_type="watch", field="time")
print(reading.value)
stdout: 5:48
